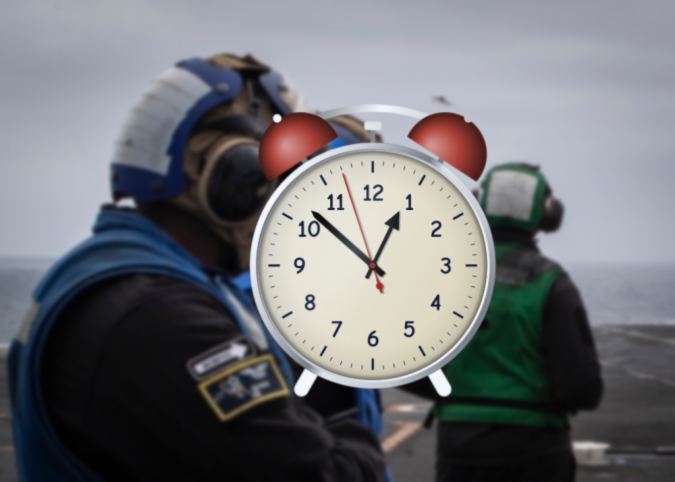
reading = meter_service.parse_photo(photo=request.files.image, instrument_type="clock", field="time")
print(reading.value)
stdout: 12:51:57
